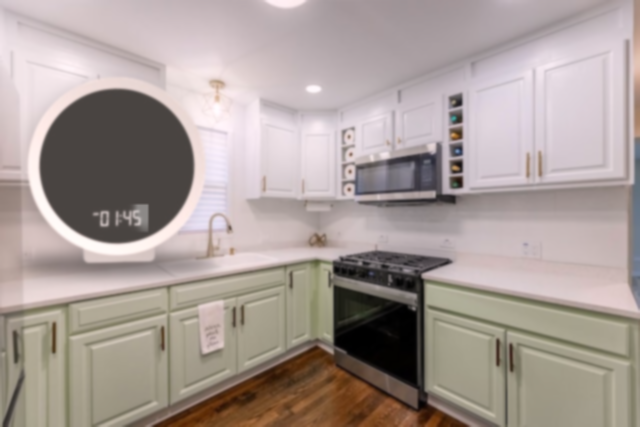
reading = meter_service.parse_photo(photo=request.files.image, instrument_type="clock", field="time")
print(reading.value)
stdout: 1:45
